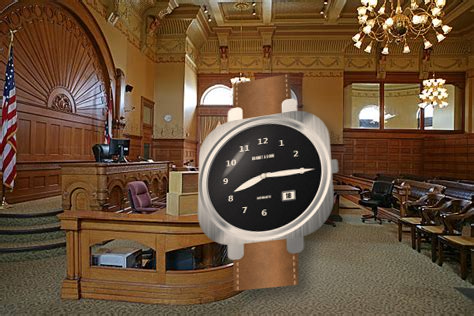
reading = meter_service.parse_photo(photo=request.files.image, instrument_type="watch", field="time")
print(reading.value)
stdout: 8:15
